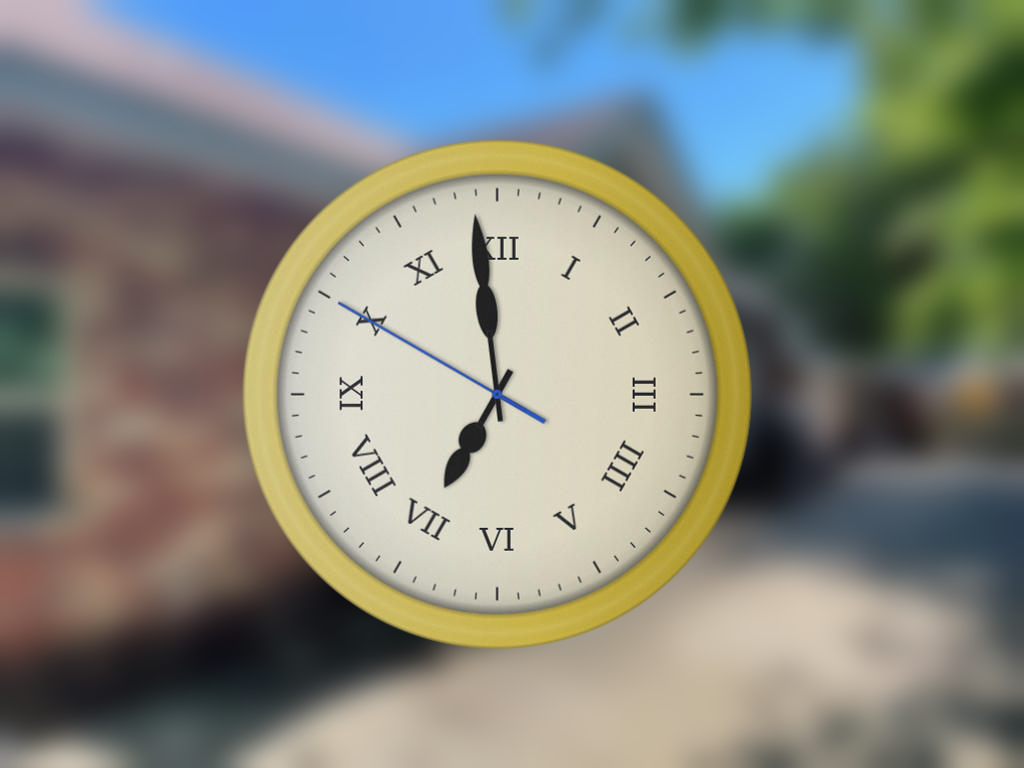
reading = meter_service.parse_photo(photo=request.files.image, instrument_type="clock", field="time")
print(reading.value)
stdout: 6:58:50
